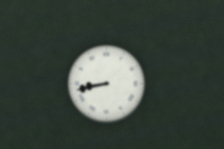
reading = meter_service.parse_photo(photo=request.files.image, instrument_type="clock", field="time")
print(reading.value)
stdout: 8:43
